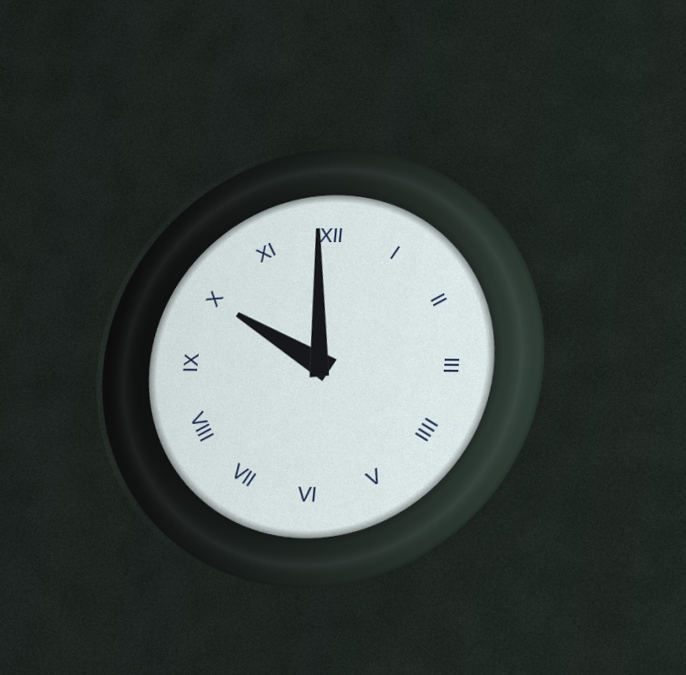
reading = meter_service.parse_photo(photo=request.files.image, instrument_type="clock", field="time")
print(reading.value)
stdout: 9:59
